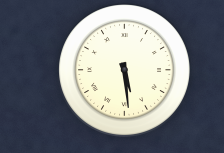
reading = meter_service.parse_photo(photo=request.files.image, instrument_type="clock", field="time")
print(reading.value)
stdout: 5:29
